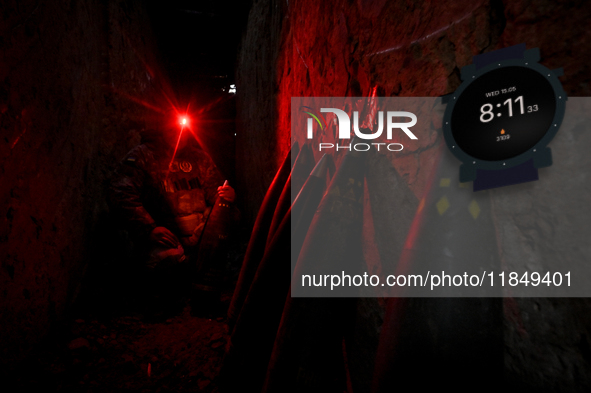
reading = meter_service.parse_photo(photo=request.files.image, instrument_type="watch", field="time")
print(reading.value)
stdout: 8:11
